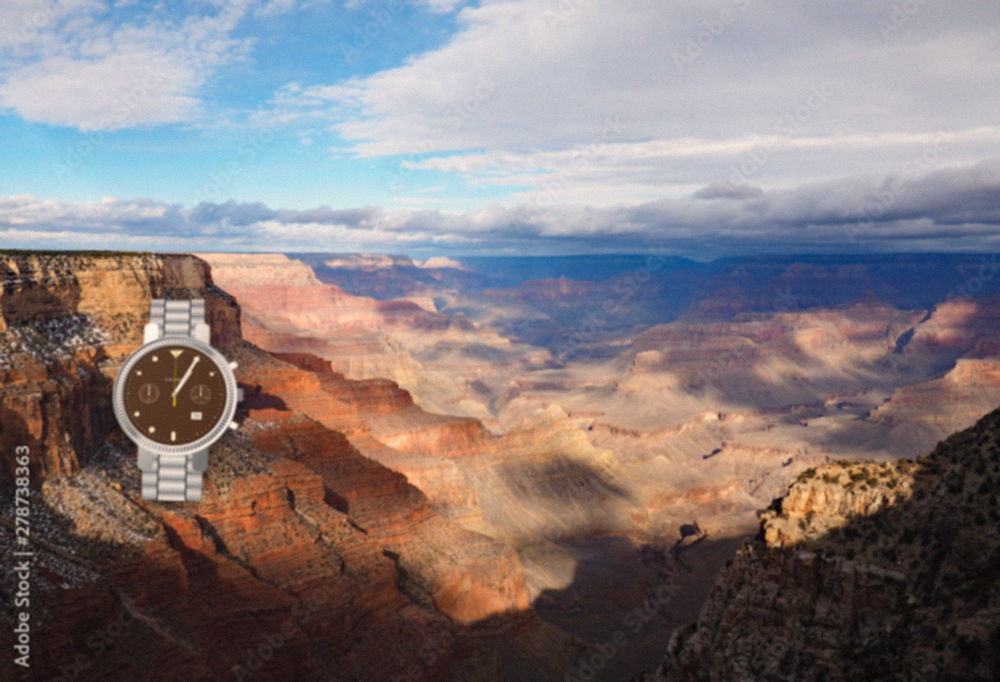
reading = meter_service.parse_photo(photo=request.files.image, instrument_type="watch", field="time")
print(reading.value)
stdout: 1:05
